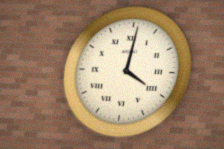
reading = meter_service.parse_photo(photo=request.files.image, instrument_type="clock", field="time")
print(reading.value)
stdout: 4:01
